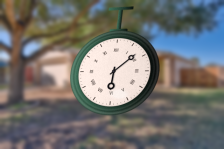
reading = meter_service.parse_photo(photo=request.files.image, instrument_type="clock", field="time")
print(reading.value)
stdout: 6:08
